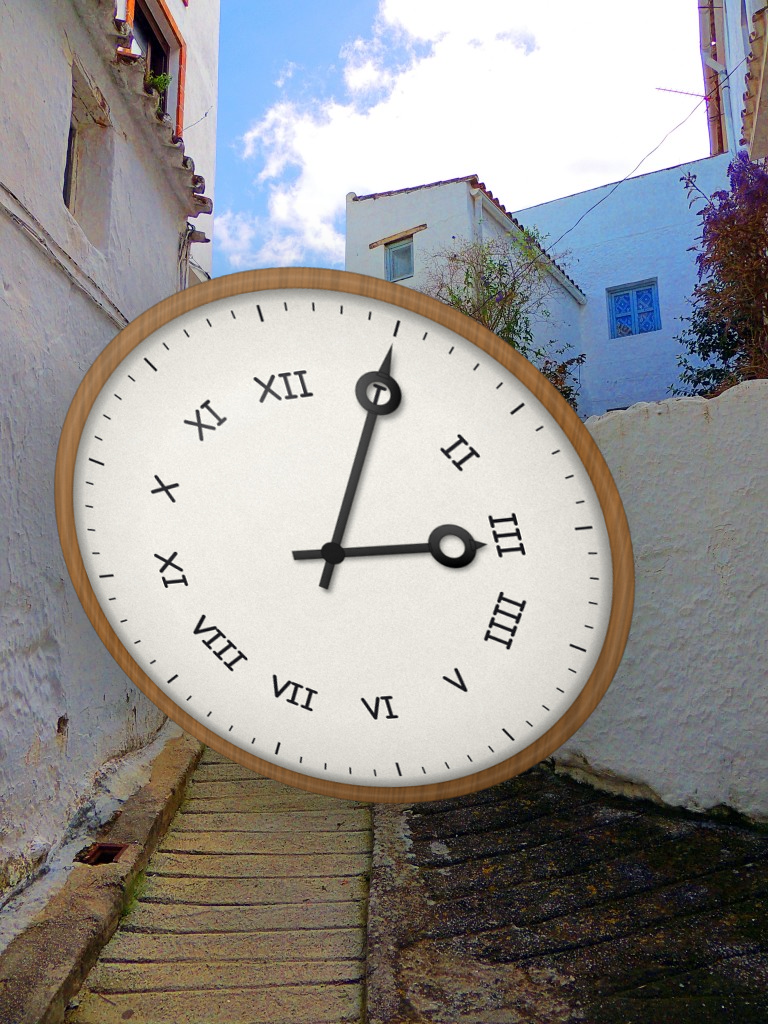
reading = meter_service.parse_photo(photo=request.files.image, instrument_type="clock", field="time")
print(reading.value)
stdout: 3:05
